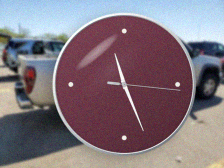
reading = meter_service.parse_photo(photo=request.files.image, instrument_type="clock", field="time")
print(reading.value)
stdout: 11:26:16
